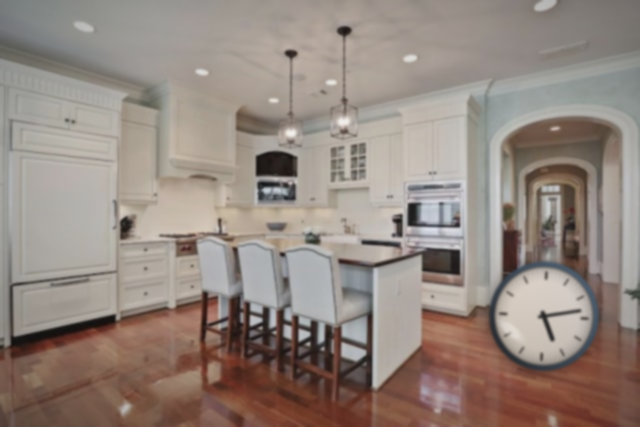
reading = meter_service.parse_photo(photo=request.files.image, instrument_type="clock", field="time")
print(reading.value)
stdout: 5:13
